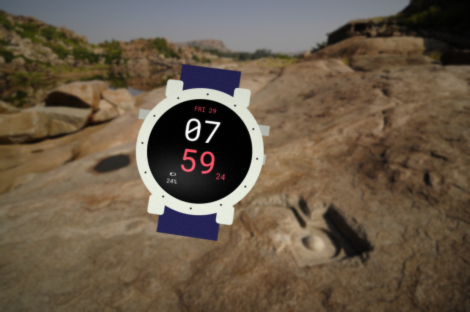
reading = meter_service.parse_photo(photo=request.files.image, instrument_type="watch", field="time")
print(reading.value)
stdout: 7:59
